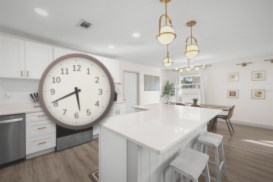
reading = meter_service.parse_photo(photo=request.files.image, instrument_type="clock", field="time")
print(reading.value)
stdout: 5:41
